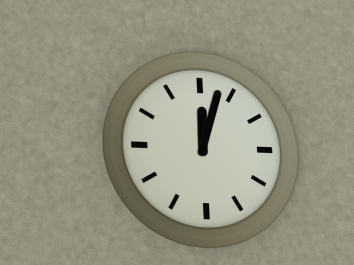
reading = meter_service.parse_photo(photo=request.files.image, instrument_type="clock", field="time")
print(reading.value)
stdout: 12:03
